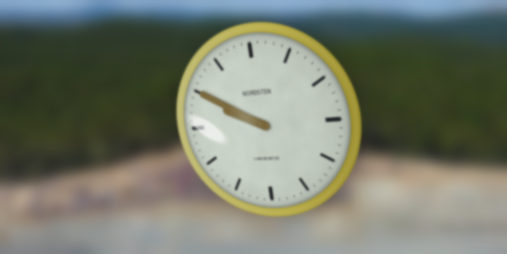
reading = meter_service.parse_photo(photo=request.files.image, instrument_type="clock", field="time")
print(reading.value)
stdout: 9:50
